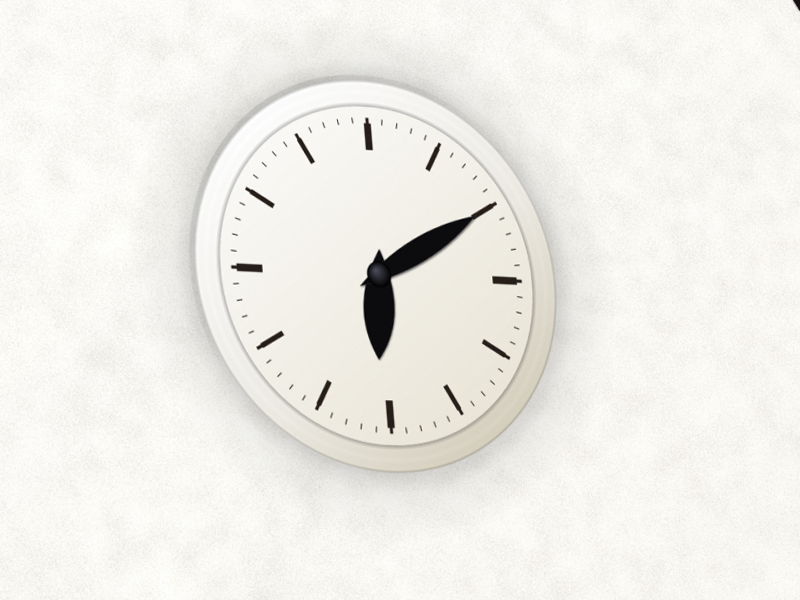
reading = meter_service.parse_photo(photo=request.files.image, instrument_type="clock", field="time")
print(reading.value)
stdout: 6:10
